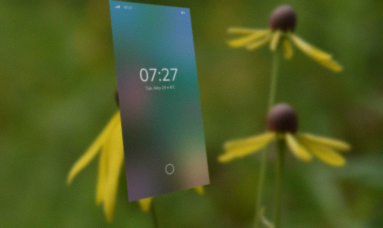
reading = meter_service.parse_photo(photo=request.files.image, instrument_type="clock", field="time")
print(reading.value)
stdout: 7:27
